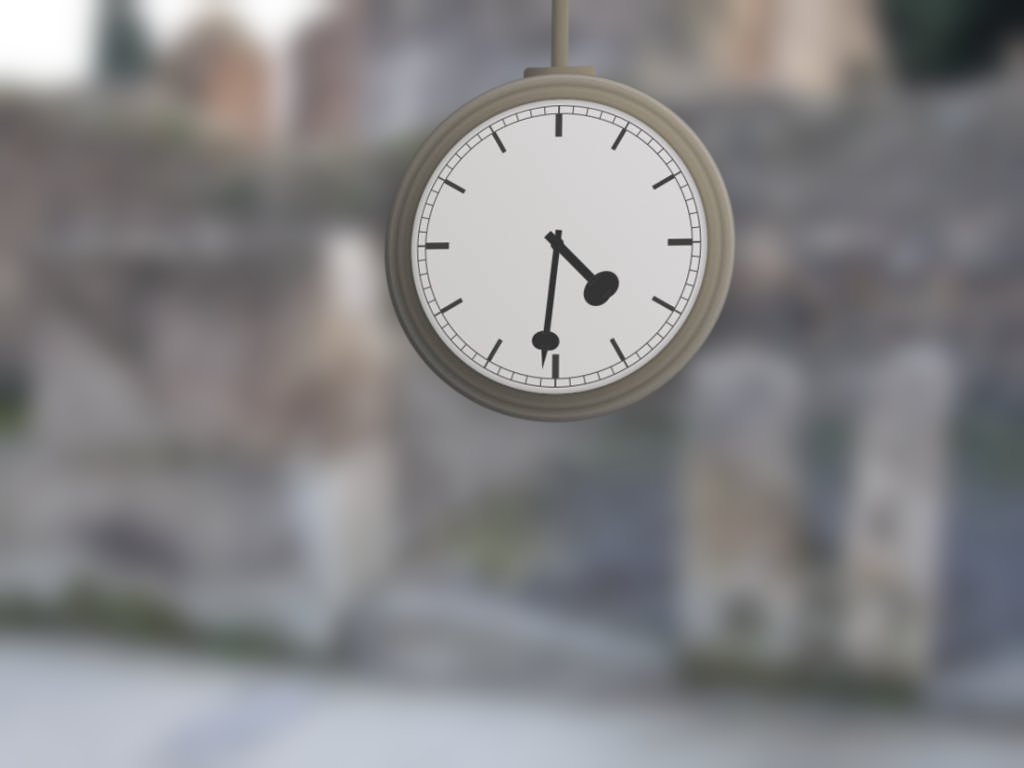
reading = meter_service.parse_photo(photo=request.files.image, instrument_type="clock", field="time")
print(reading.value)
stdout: 4:31
